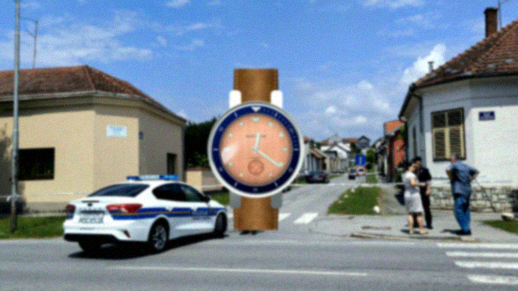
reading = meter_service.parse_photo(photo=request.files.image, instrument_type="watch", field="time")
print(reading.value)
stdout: 12:21
